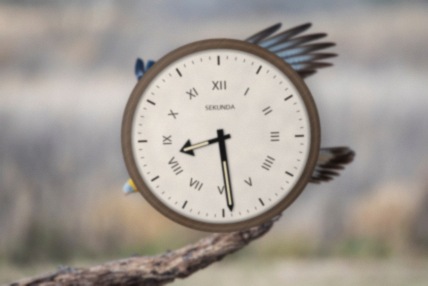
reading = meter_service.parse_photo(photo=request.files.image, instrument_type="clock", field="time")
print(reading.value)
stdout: 8:29
